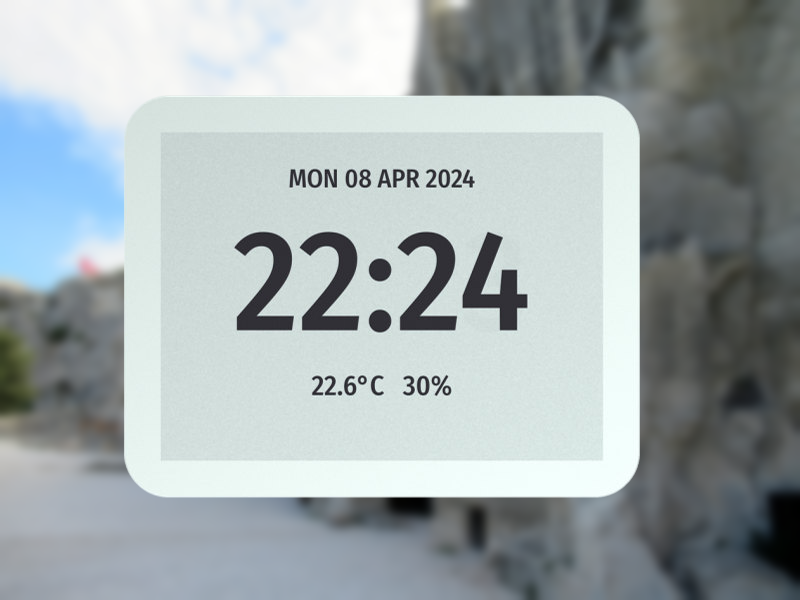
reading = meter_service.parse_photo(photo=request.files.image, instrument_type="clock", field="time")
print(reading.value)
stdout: 22:24
